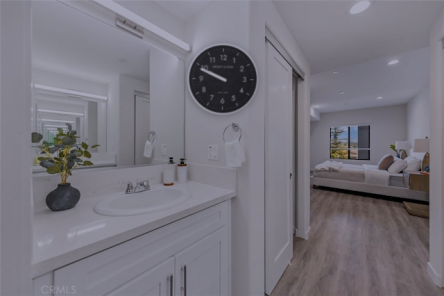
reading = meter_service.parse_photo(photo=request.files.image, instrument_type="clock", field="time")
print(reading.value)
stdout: 9:49
